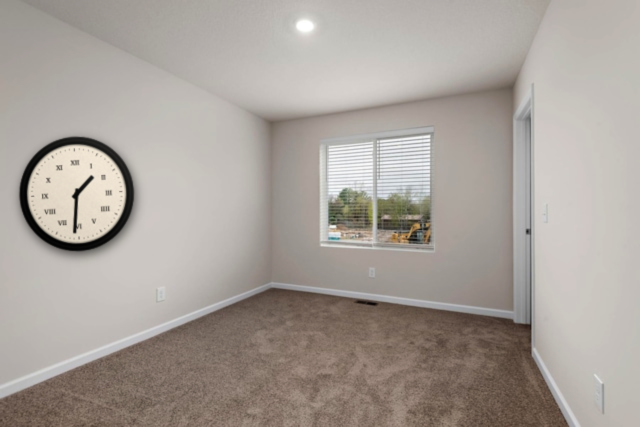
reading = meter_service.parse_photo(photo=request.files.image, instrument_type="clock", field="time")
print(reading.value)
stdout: 1:31
